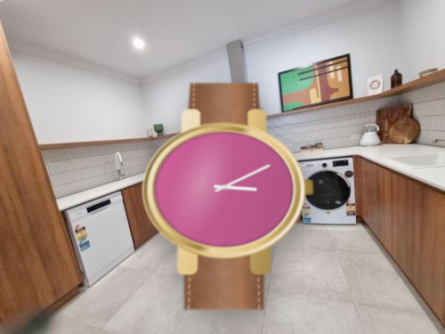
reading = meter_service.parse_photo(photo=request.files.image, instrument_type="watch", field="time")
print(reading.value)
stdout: 3:10
